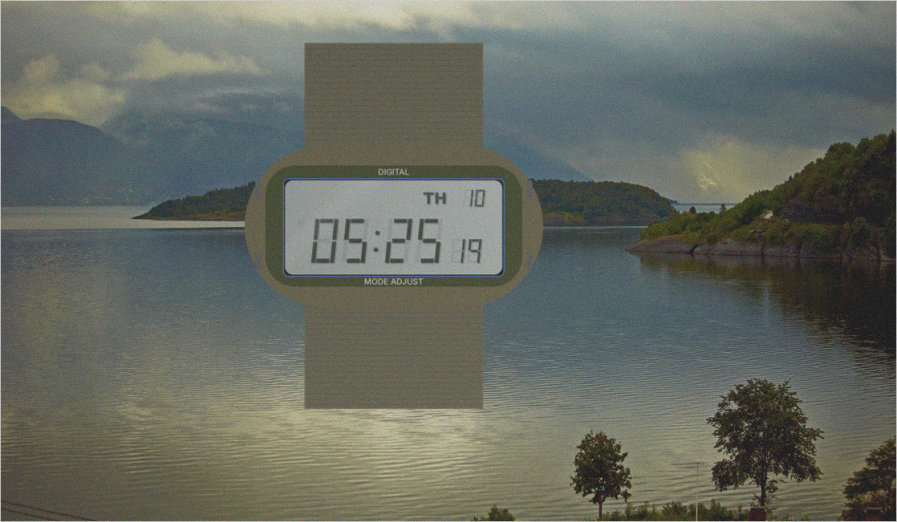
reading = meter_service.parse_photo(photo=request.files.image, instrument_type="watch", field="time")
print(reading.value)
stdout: 5:25:19
